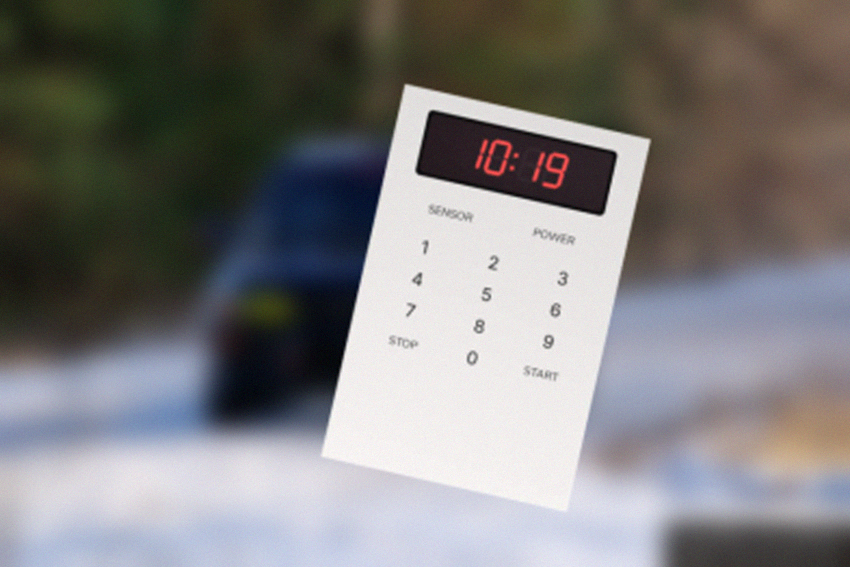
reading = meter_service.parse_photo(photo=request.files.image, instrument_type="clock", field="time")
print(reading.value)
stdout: 10:19
